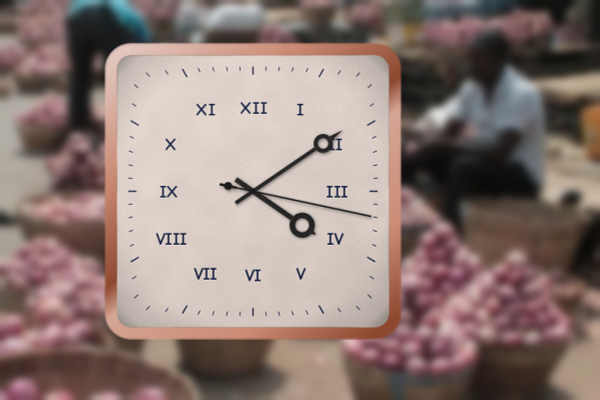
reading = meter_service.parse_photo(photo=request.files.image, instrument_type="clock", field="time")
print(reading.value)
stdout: 4:09:17
